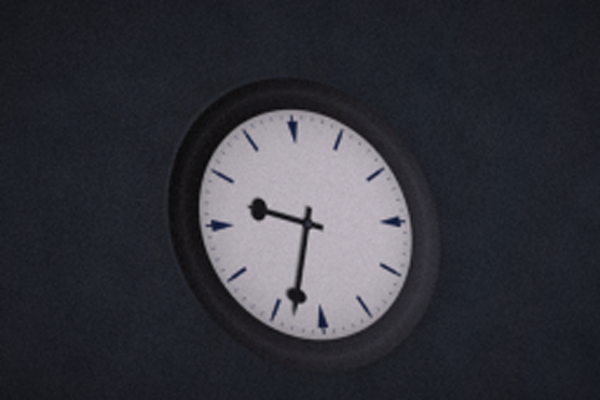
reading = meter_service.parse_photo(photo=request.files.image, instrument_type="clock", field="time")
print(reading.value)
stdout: 9:33
